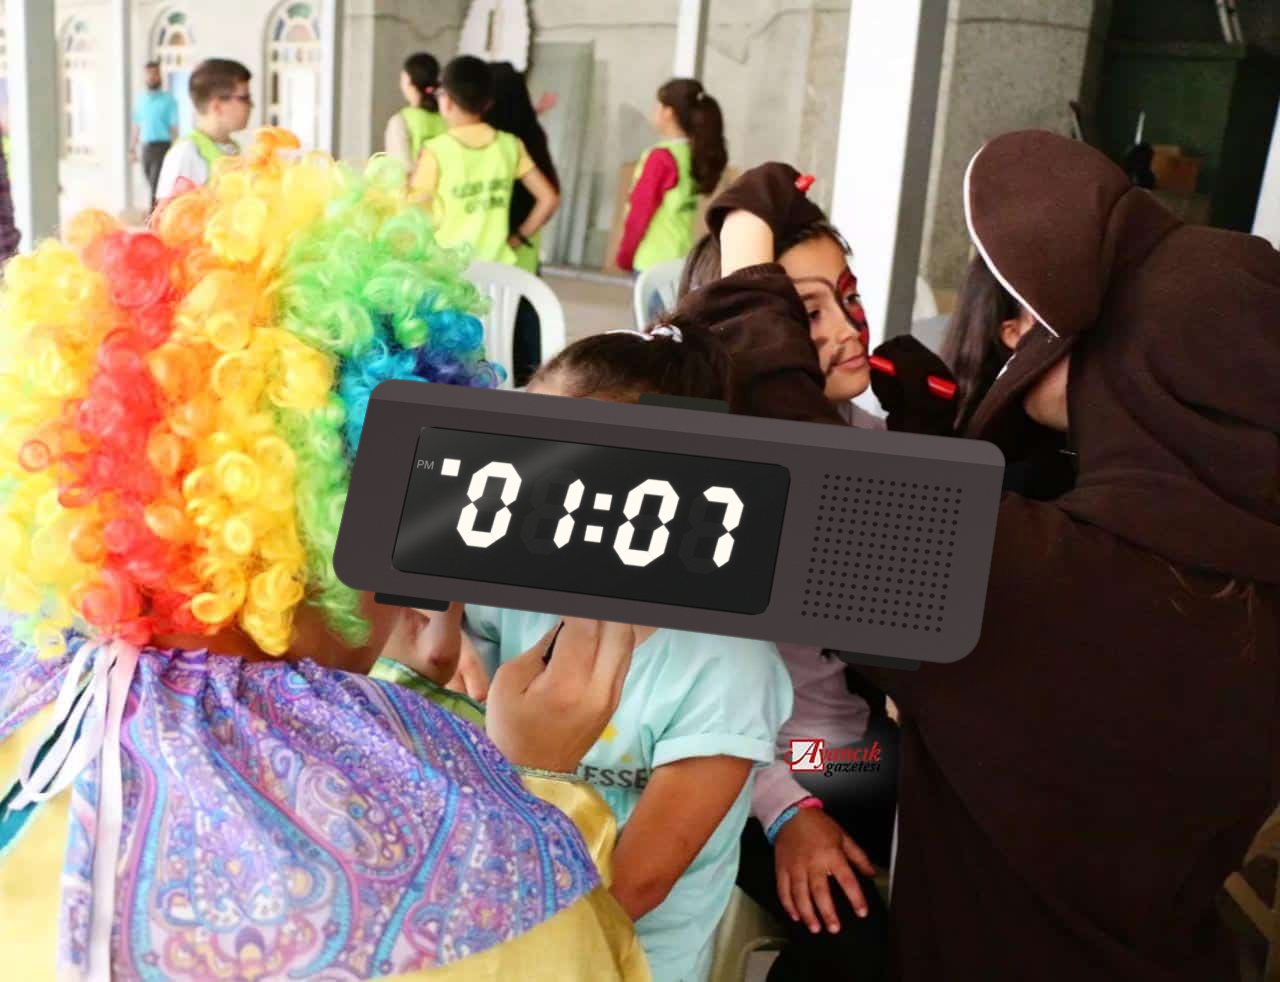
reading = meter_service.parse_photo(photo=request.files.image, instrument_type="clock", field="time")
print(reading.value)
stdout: 1:07
